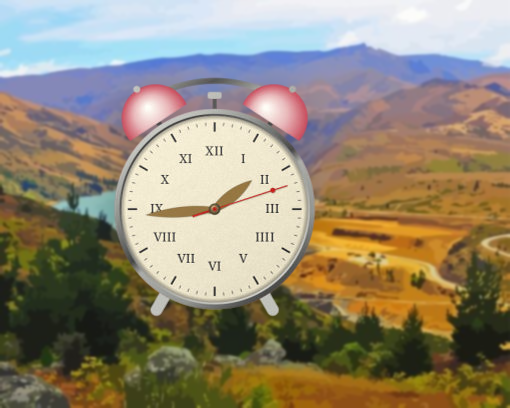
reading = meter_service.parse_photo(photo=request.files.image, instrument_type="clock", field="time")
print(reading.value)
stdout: 1:44:12
